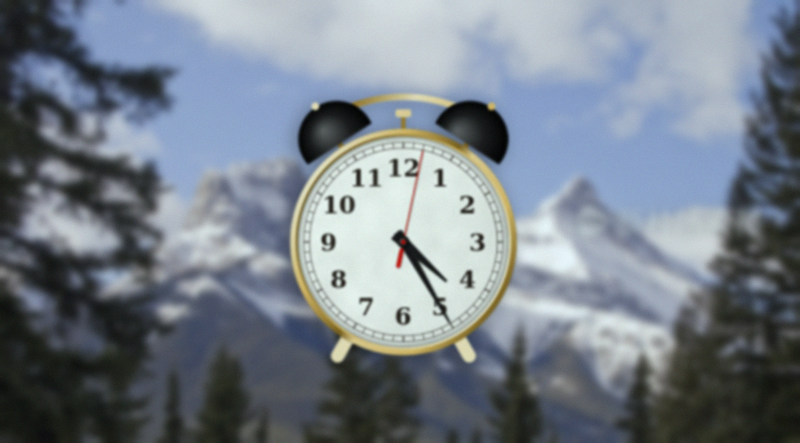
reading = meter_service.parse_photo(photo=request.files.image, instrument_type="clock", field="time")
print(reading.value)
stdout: 4:25:02
